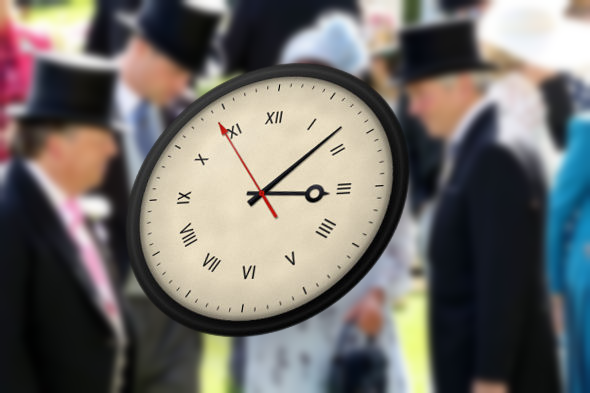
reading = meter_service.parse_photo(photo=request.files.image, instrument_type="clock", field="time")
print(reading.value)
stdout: 3:07:54
